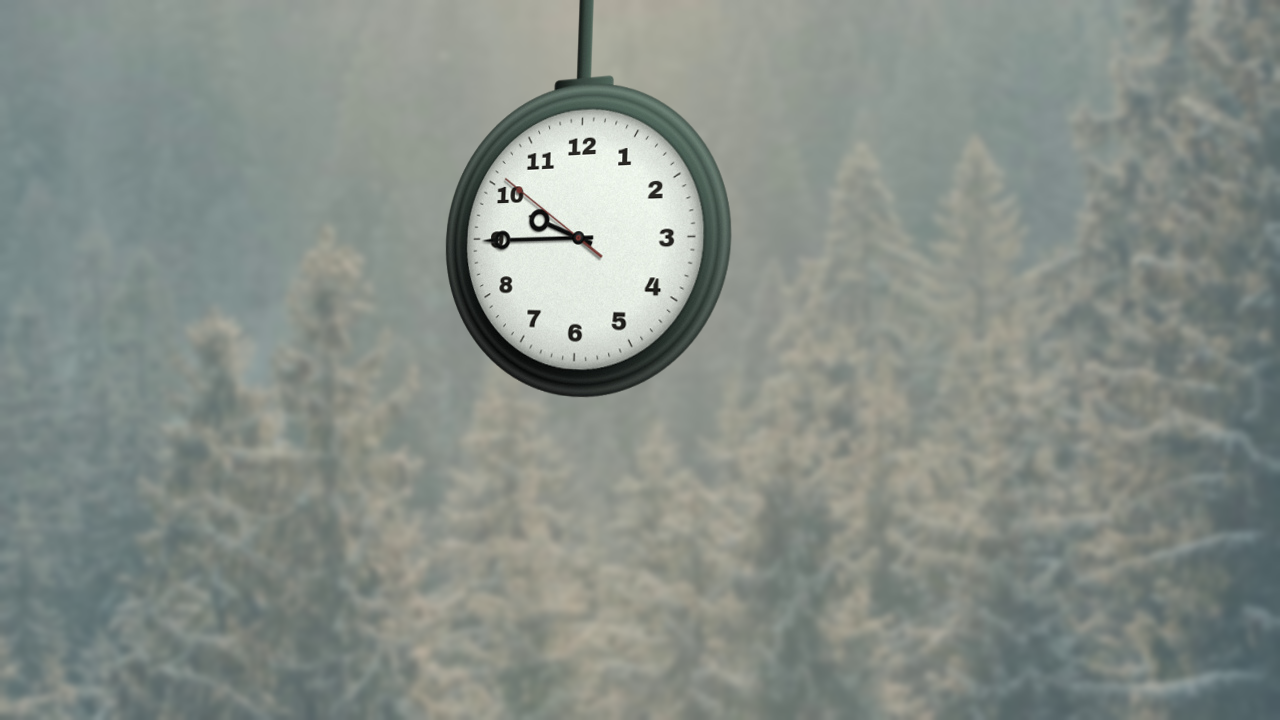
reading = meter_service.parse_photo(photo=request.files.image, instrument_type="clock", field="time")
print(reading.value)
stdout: 9:44:51
